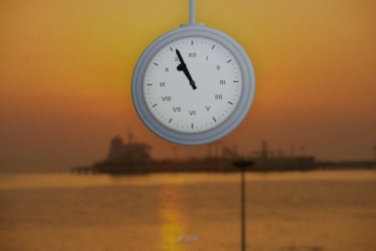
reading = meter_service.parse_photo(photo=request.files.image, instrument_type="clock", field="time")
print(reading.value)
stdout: 10:56
